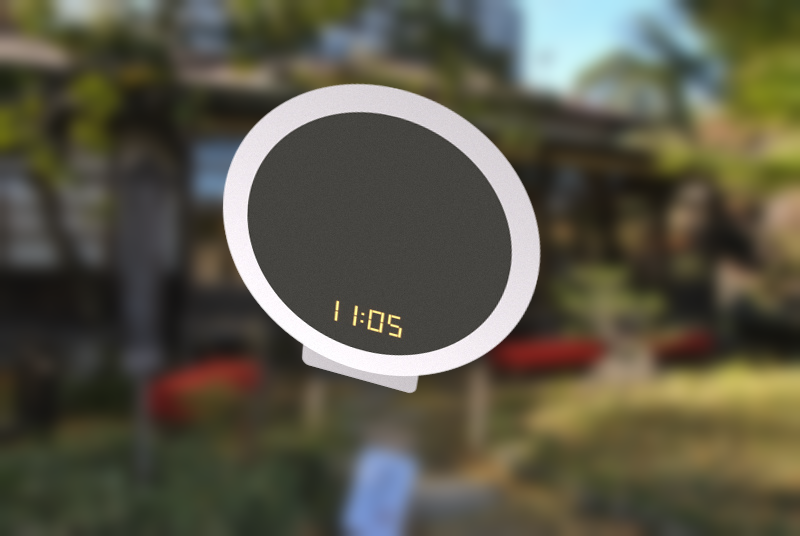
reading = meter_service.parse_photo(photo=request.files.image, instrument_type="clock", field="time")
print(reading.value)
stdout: 11:05
